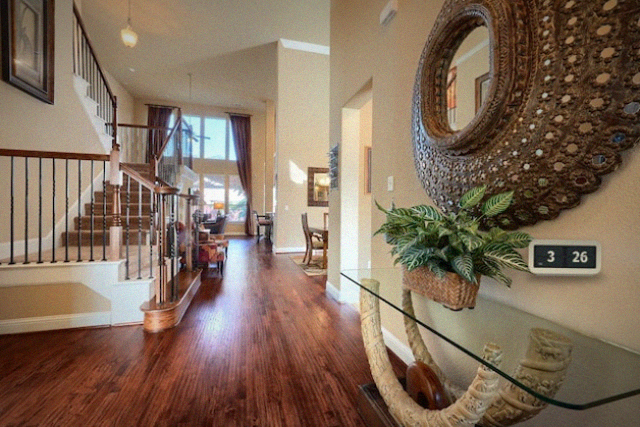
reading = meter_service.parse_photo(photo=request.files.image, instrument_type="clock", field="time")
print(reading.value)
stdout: 3:26
